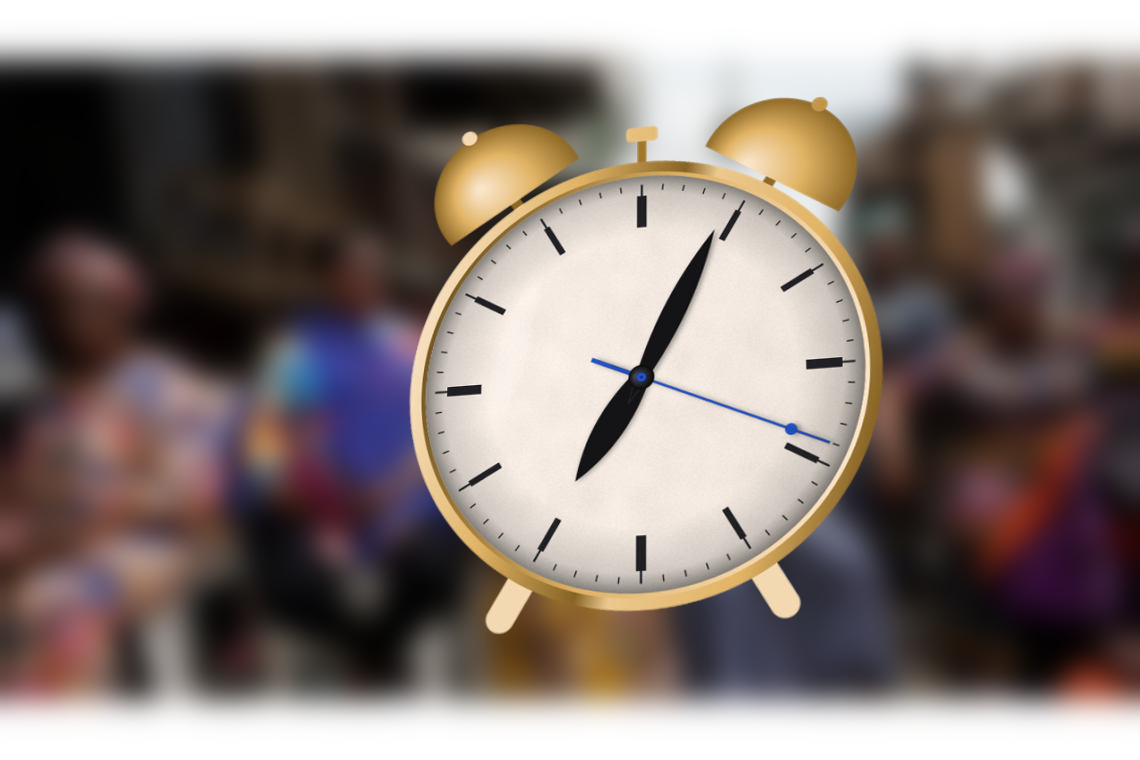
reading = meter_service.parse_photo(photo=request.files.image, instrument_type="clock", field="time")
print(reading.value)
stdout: 7:04:19
